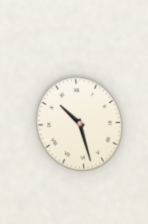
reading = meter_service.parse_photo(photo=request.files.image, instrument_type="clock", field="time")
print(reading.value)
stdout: 10:28
